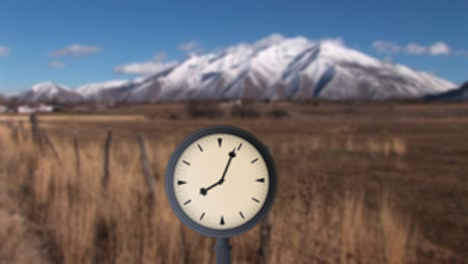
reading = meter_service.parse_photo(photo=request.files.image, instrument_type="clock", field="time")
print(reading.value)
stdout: 8:04
